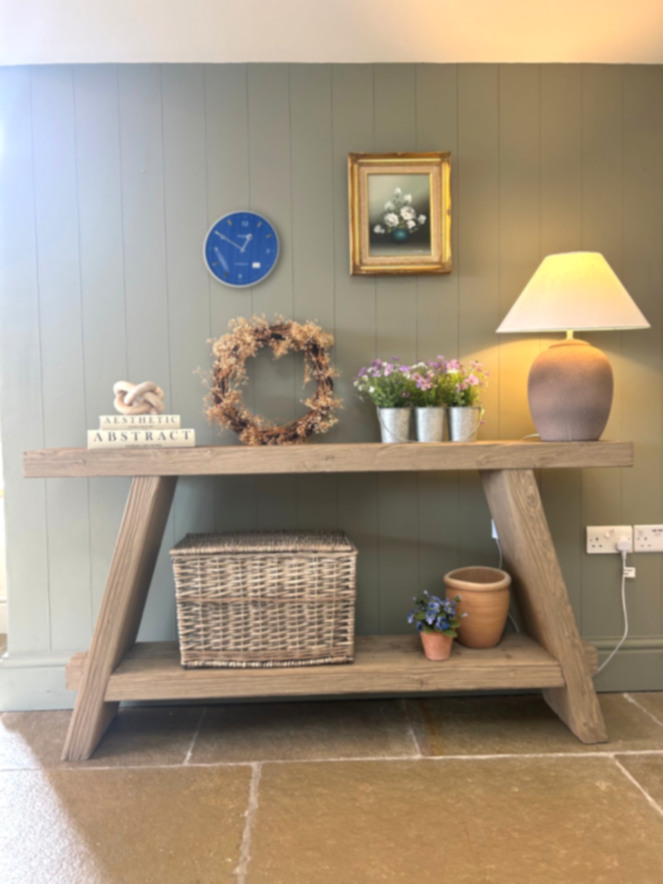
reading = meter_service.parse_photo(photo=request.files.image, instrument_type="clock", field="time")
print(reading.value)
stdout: 12:50
